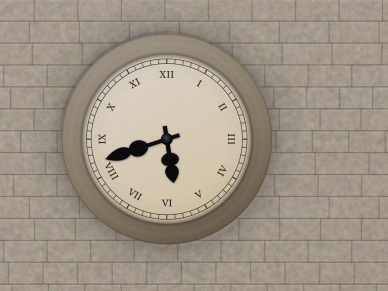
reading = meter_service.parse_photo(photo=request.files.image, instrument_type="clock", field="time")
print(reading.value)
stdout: 5:42
